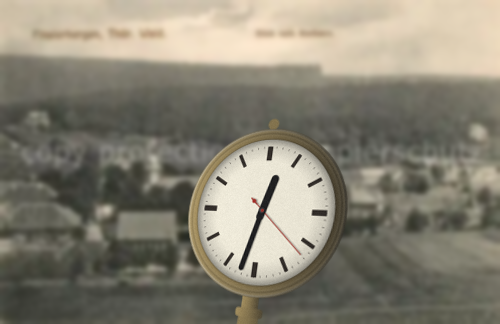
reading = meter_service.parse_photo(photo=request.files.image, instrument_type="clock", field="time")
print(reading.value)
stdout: 12:32:22
